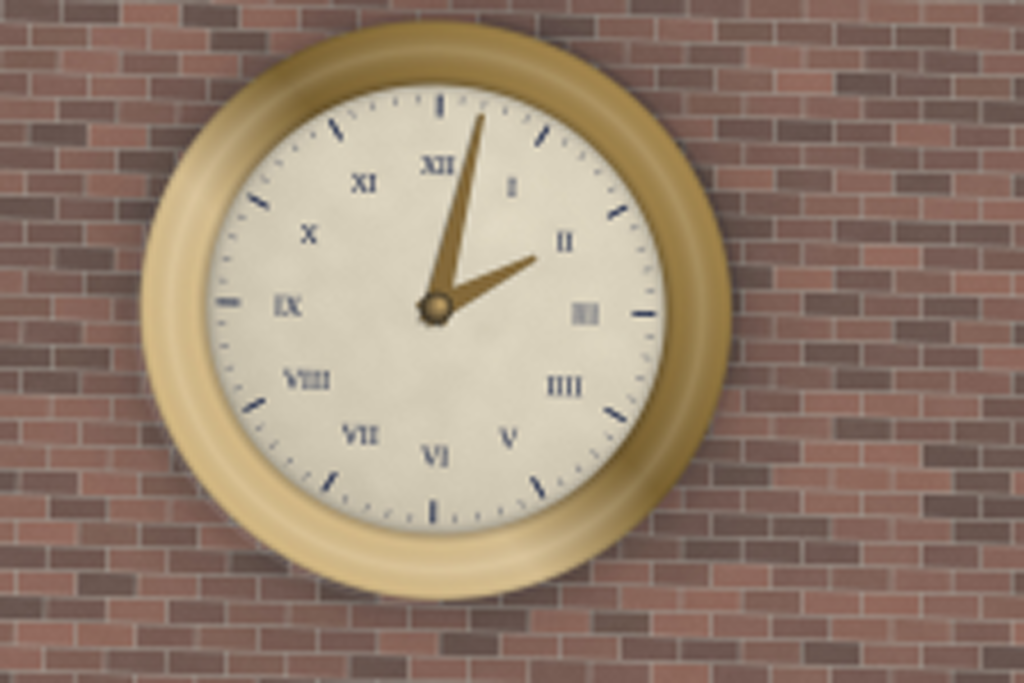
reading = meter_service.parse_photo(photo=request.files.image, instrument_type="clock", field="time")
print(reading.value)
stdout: 2:02
